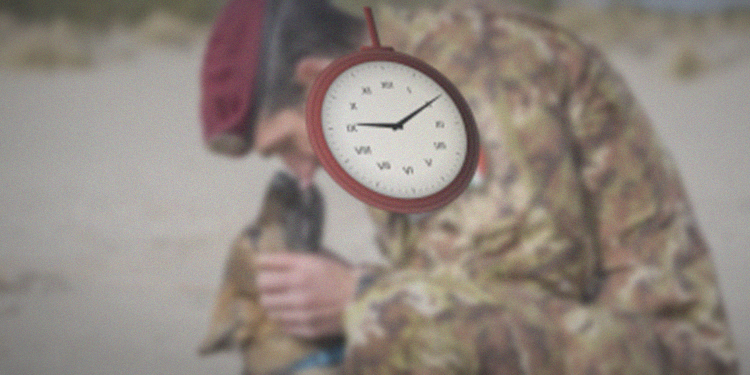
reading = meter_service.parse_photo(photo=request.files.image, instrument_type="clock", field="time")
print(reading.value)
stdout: 9:10
